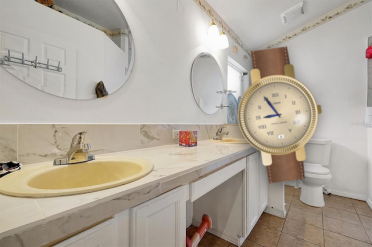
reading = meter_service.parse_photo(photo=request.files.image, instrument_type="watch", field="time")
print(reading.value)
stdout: 8:55
